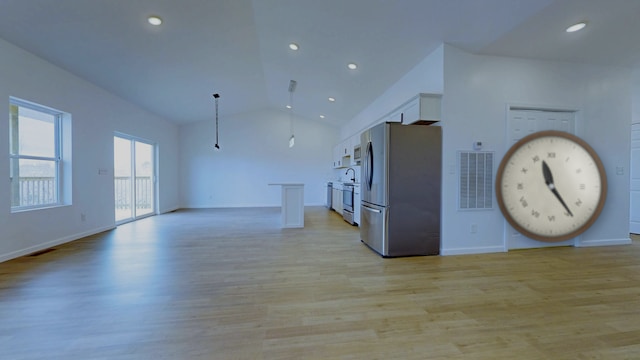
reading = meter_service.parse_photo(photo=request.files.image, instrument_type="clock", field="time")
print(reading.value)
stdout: 11:24
